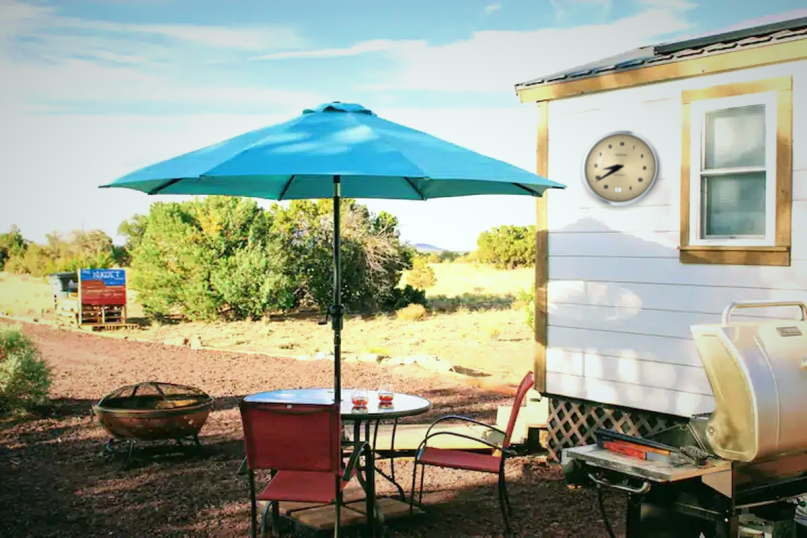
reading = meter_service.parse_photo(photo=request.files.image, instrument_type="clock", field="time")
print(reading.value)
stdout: 8:39
